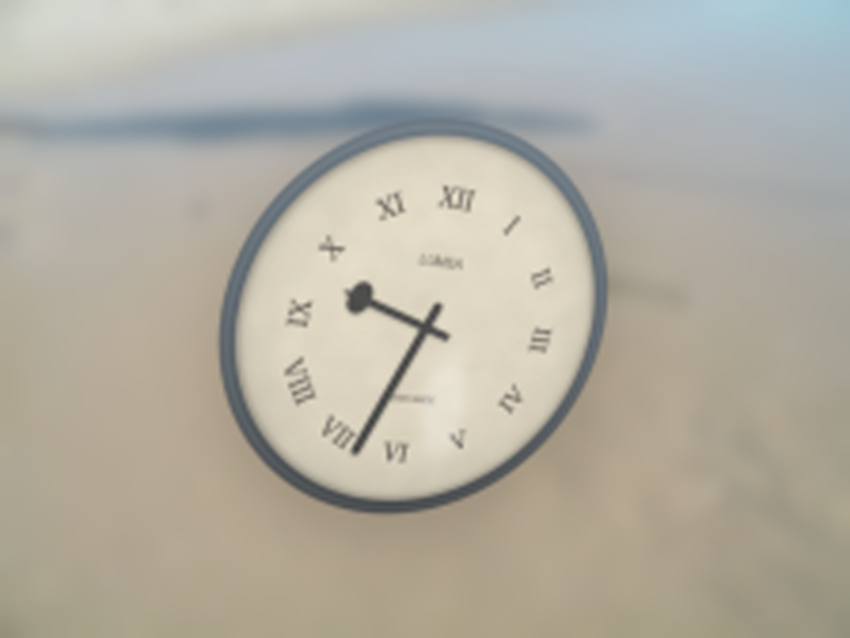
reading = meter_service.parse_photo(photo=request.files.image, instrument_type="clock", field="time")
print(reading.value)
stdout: 9:33
